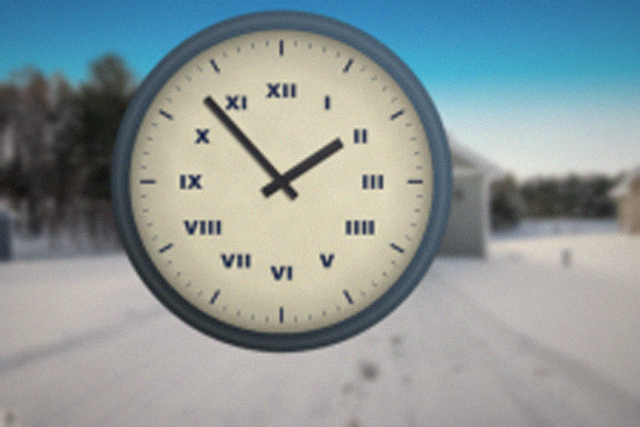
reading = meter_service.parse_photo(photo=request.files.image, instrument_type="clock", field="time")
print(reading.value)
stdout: 1:53
